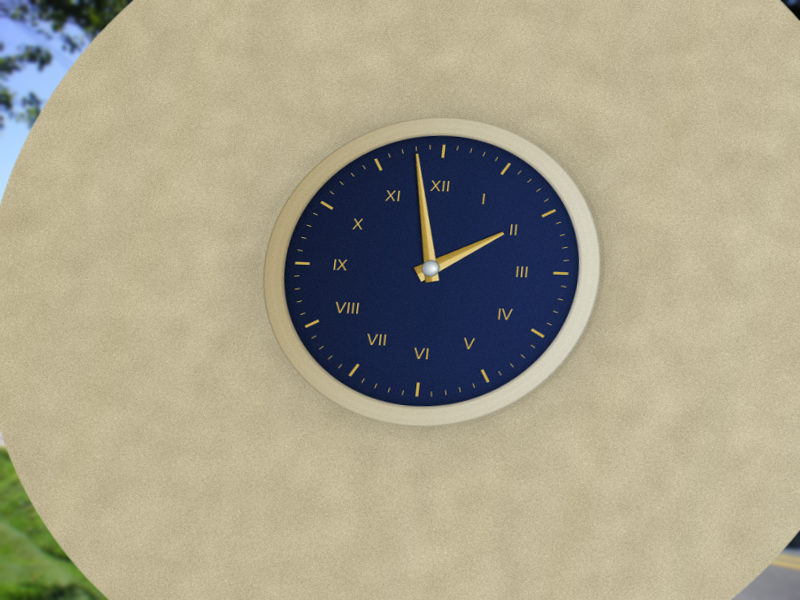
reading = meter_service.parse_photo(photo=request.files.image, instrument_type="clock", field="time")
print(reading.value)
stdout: 1:58
